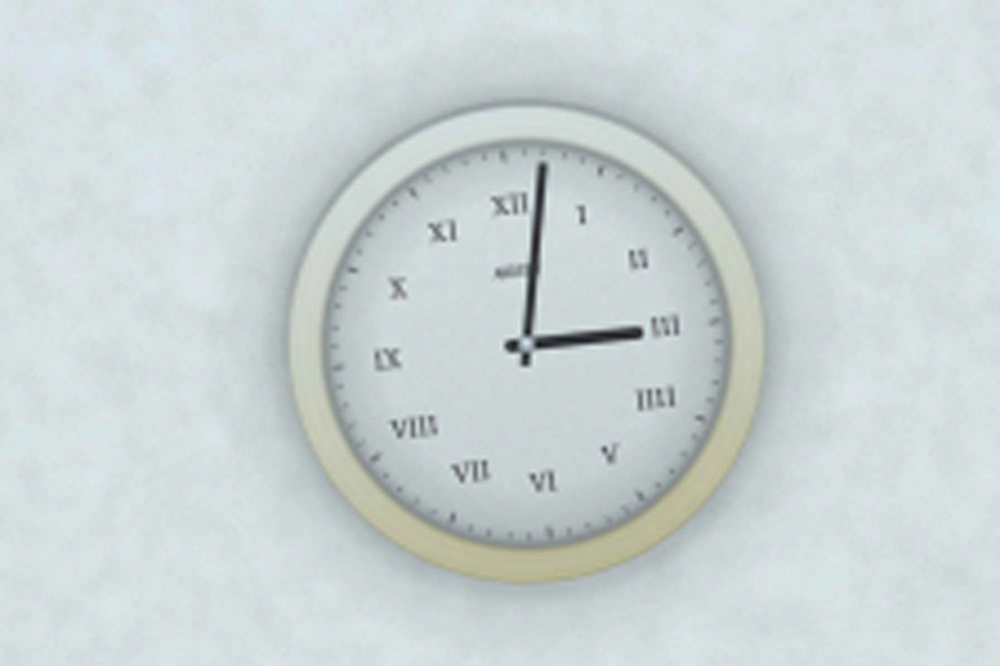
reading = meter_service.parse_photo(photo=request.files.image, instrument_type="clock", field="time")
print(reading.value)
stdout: 3:02
